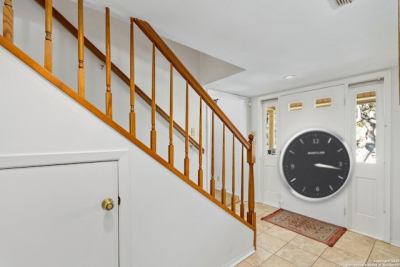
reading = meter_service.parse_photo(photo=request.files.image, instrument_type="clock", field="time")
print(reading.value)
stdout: 3:17
